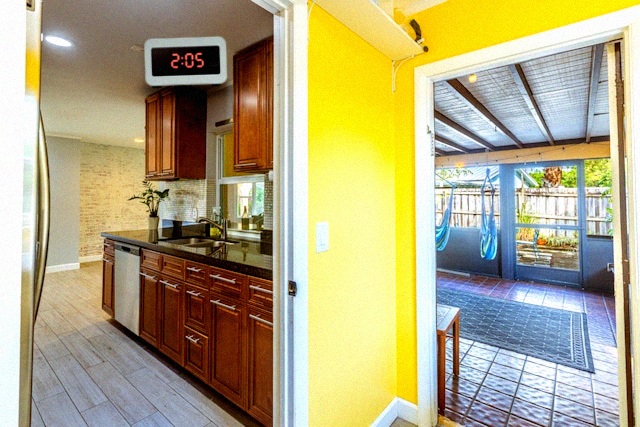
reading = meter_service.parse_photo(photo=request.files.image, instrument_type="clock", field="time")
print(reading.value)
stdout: 2:05
